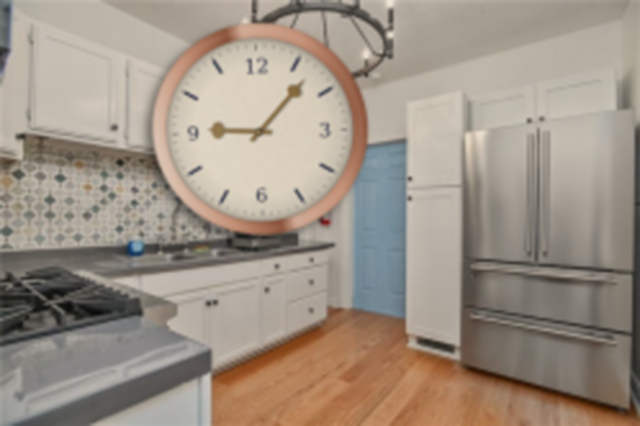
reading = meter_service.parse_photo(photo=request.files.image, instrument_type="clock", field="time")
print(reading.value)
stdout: 9:07
